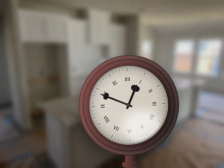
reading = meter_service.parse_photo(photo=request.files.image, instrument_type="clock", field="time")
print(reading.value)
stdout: 12:49
